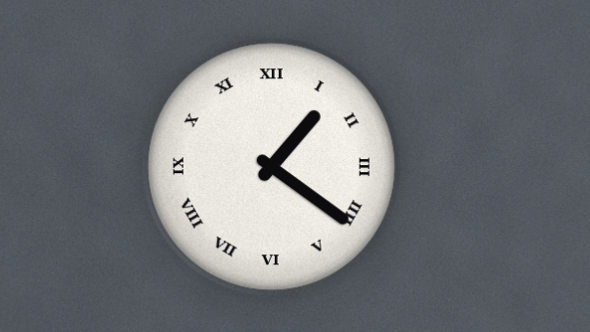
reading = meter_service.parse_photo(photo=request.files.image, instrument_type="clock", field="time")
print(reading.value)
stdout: 1:21
